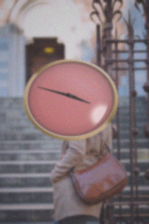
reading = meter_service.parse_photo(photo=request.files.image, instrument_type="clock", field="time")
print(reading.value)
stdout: 3:48
